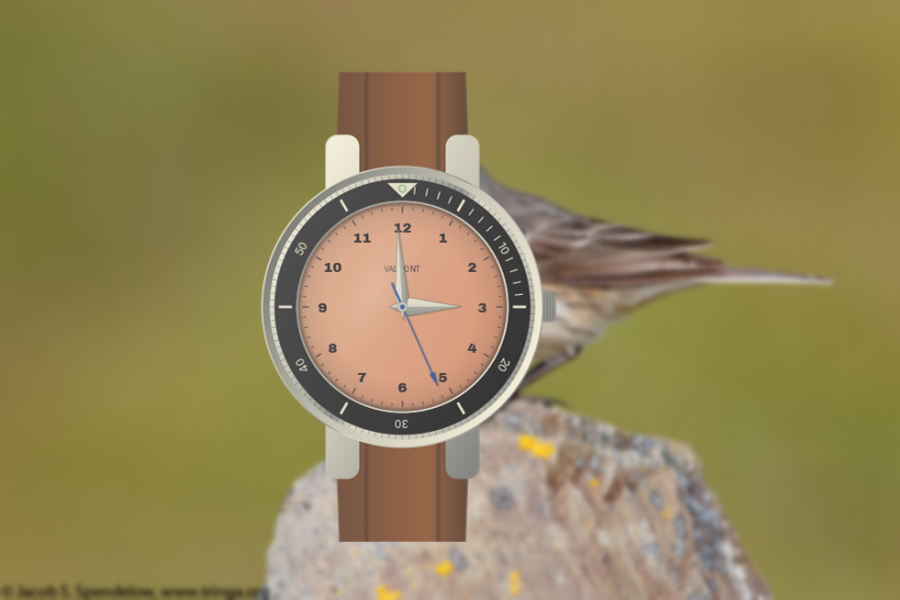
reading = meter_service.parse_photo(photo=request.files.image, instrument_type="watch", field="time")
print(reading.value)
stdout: 2:59:26
